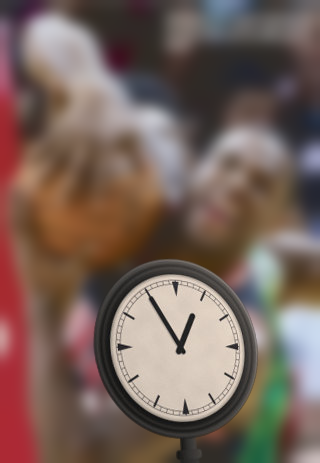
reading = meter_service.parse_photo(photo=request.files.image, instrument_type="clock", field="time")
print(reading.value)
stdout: 12:55
